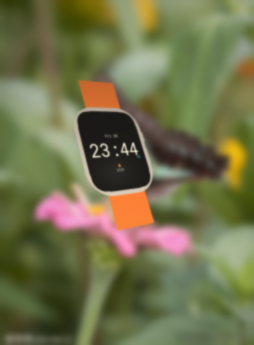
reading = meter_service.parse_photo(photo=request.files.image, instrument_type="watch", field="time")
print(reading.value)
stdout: 23:44
